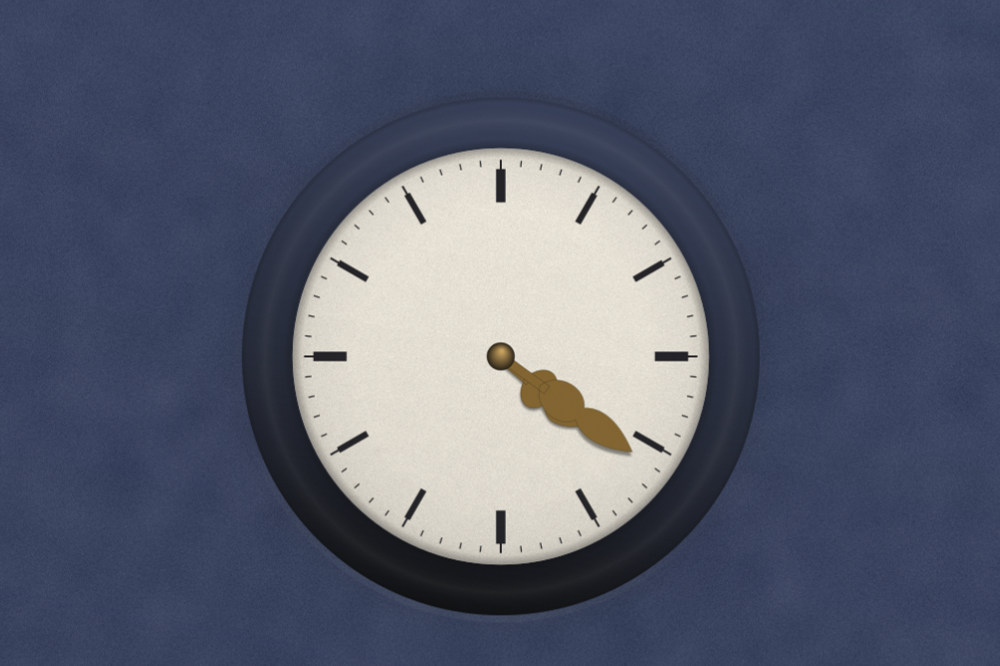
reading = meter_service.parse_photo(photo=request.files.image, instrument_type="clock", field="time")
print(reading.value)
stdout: 4:21
